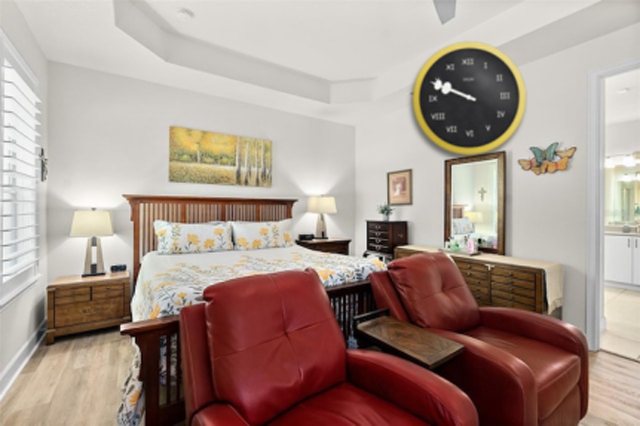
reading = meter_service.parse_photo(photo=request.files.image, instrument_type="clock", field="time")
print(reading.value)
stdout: 9:49
